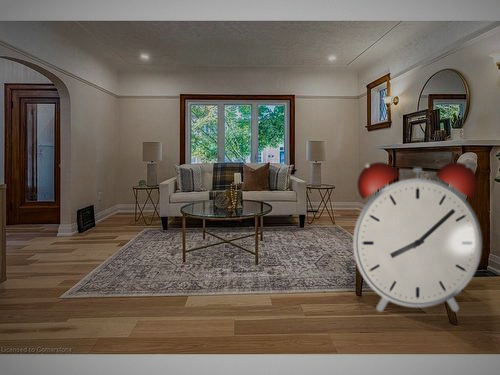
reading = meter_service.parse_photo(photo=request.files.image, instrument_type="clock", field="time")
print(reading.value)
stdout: 8:08
